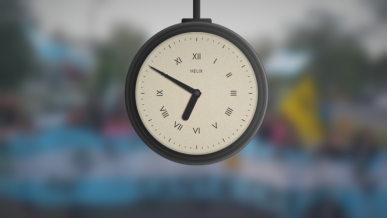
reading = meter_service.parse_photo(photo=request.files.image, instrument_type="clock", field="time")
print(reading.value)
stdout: 6:50
